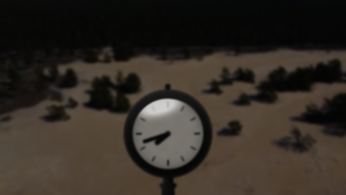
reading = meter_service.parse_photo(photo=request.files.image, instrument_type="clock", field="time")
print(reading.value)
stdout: 7:42
